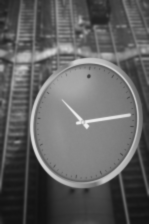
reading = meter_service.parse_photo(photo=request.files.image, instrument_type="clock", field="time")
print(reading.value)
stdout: 10:13
